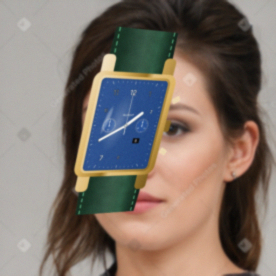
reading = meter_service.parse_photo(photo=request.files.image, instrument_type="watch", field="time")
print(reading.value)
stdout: 1:40
